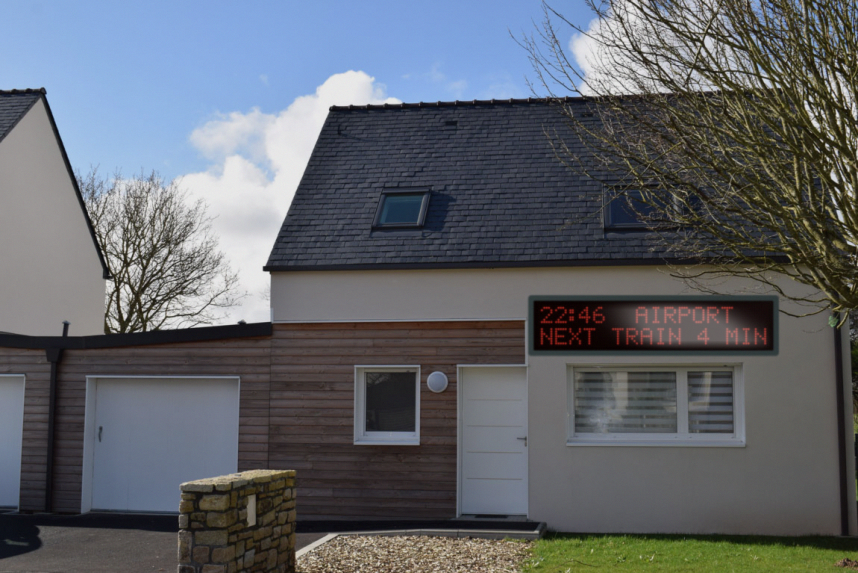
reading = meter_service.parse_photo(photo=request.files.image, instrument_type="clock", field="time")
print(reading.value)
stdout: 22:46
